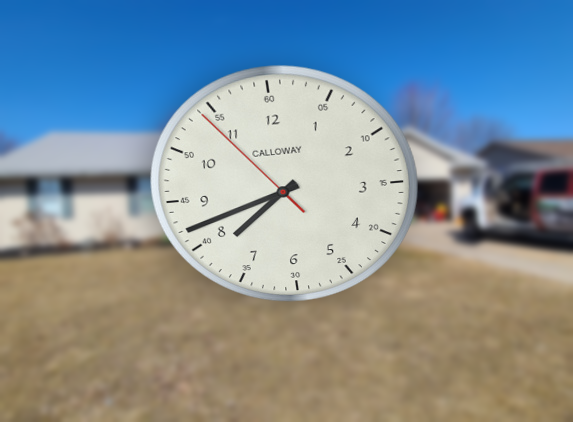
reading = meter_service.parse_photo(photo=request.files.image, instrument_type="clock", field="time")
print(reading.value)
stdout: 7:41:54
